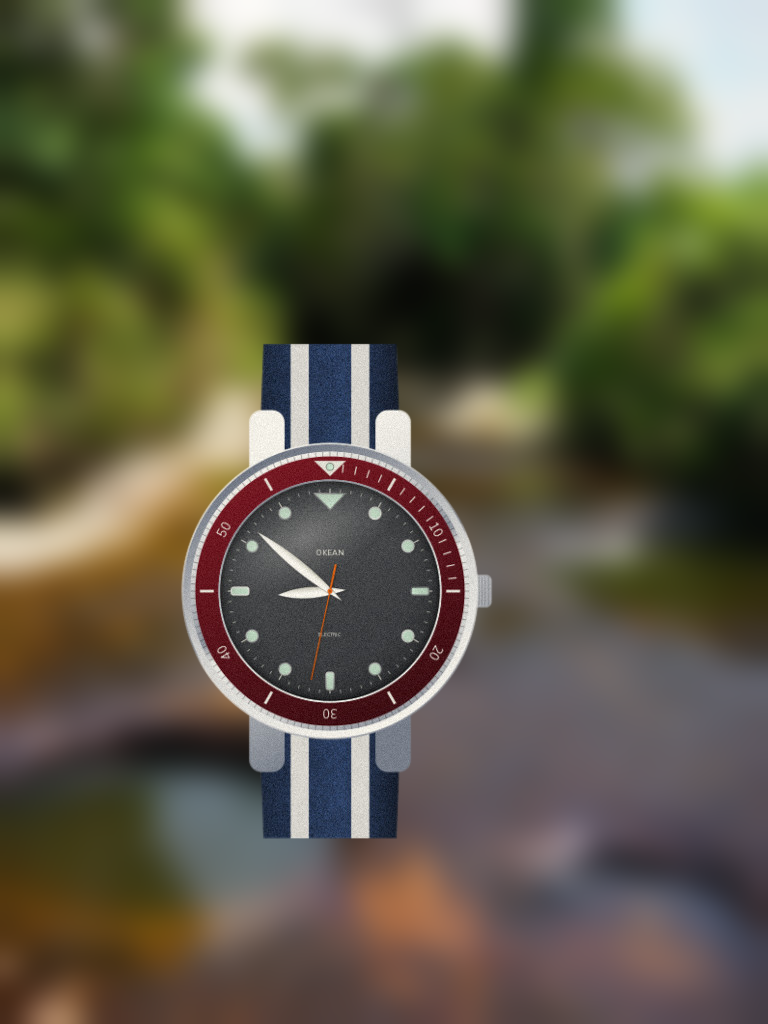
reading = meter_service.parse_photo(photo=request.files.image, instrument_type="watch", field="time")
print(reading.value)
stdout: 8:51:32
